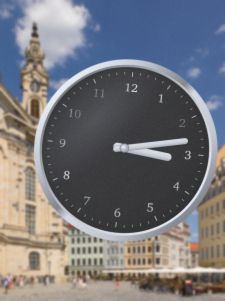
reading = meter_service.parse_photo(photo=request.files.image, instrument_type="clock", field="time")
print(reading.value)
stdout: 3:13
